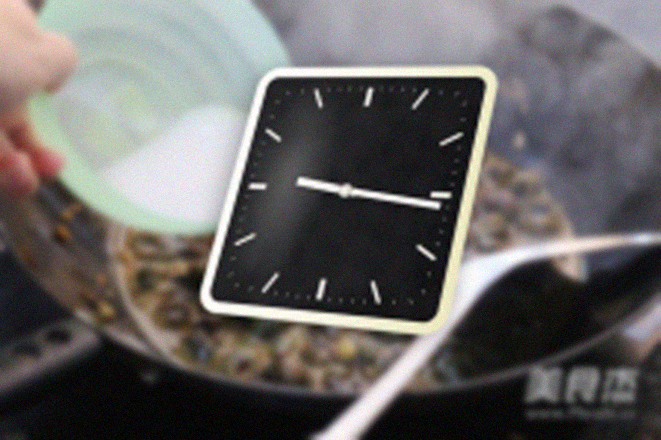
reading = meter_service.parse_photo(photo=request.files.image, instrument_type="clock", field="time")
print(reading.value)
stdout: 9:16
